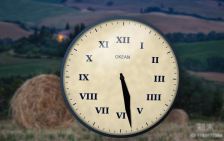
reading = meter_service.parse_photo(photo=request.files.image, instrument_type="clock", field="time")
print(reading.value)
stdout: 5:28
